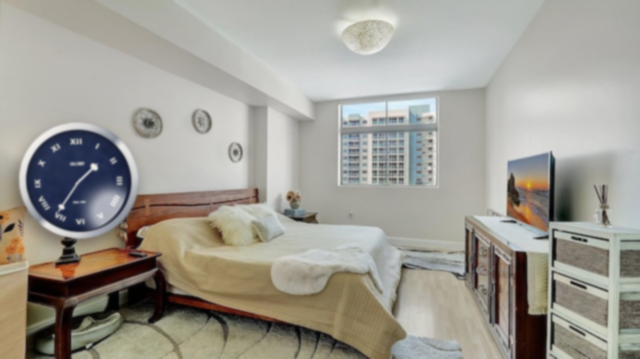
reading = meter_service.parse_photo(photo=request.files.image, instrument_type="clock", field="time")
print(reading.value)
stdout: 1:36
